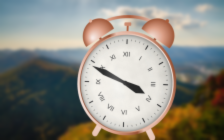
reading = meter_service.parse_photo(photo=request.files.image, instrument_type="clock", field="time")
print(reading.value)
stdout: 3:49
